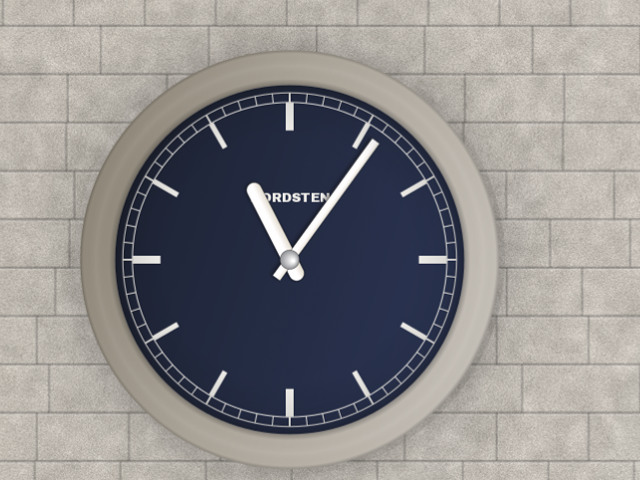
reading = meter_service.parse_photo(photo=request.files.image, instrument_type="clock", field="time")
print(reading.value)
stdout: 11:06
